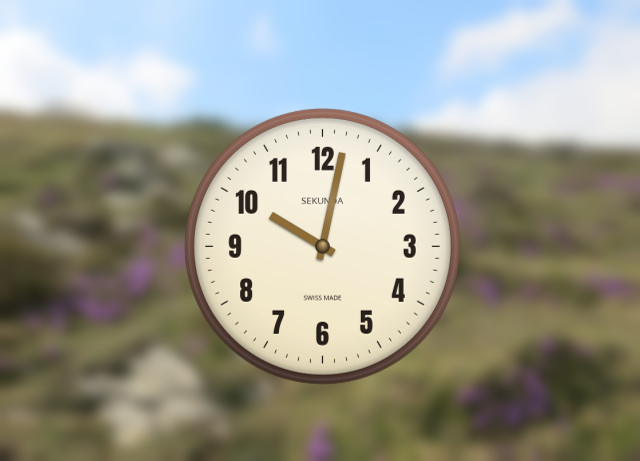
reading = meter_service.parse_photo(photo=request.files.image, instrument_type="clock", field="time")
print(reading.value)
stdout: 10:02
